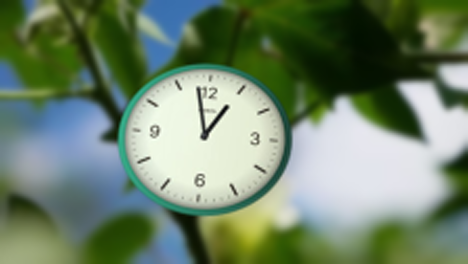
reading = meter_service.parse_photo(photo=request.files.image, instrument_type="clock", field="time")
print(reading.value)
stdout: 12:58
